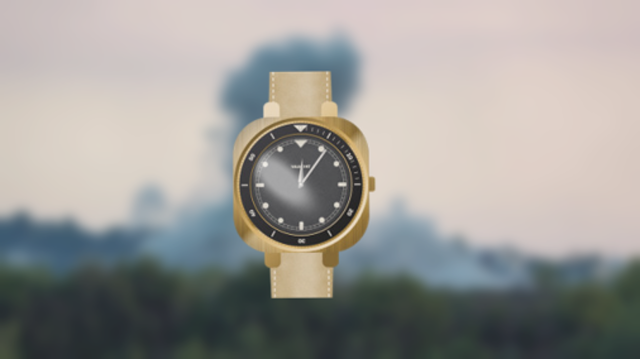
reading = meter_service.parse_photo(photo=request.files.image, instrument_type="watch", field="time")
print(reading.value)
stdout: 12:06
